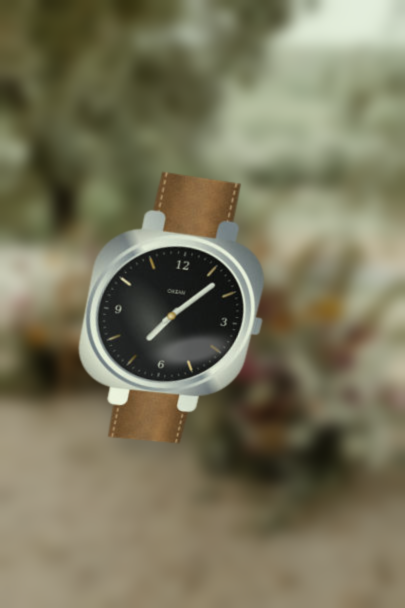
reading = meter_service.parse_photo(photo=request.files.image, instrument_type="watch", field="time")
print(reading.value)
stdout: 7:07
